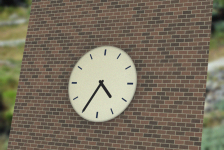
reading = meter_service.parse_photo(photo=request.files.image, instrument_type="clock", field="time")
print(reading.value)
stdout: 4:35
